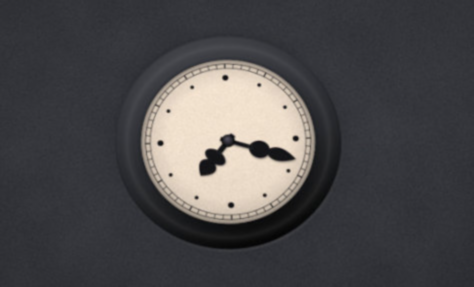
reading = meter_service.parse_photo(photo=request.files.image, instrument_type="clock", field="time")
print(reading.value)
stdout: 7:18
